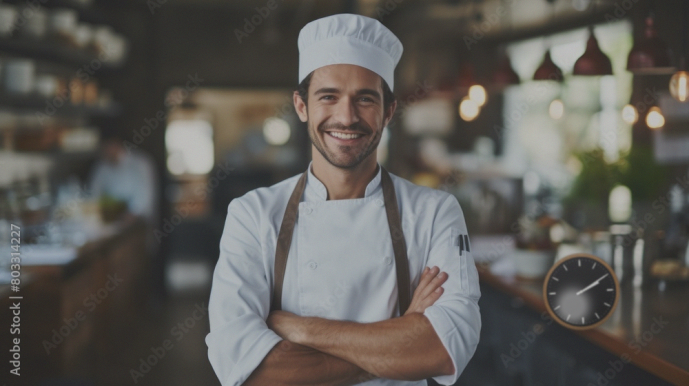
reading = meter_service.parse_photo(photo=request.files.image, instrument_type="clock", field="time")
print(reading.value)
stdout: 2:10
